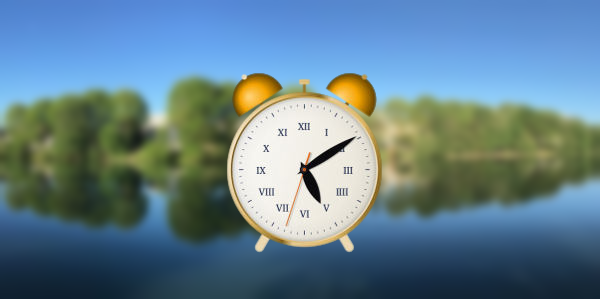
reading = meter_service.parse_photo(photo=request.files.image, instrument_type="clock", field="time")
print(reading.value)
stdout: 5:09:33
